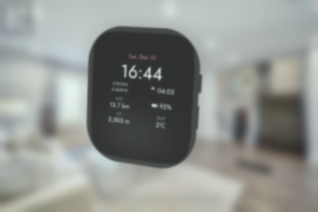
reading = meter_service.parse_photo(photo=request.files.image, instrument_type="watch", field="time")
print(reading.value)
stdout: 16:44
